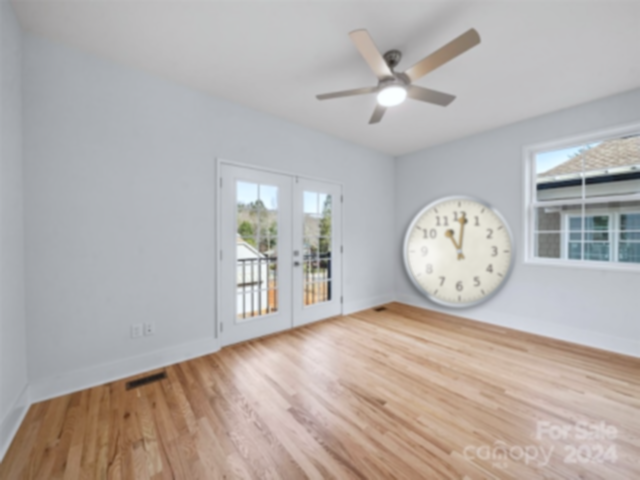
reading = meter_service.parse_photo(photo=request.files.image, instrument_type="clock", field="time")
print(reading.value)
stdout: 11:01
